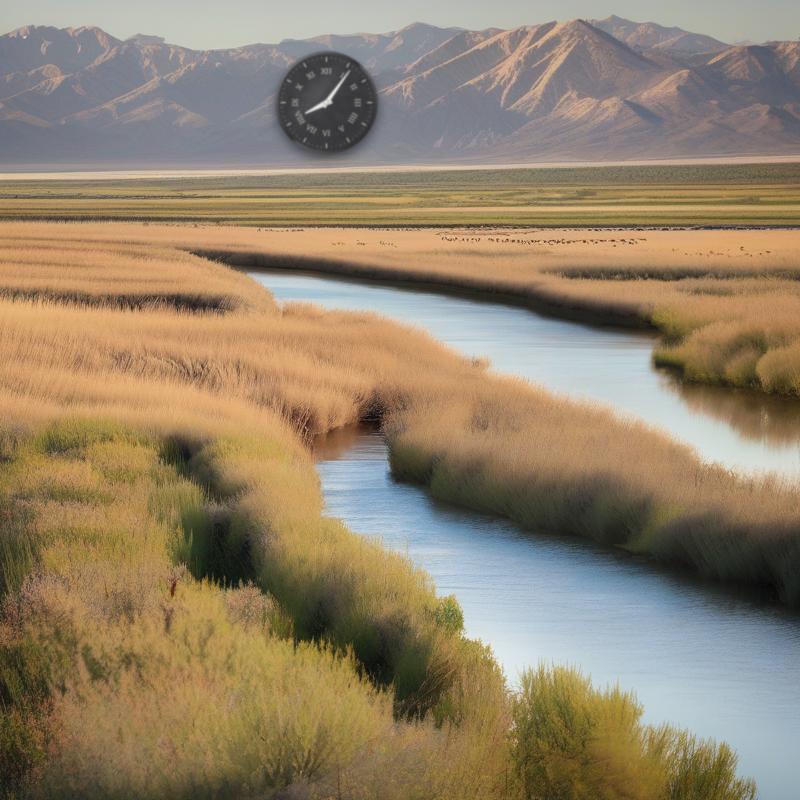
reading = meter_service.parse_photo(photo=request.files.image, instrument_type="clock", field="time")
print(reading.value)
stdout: 8:06
